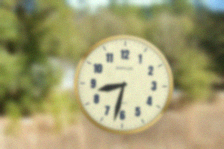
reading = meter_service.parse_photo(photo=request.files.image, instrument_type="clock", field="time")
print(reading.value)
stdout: 8:32
